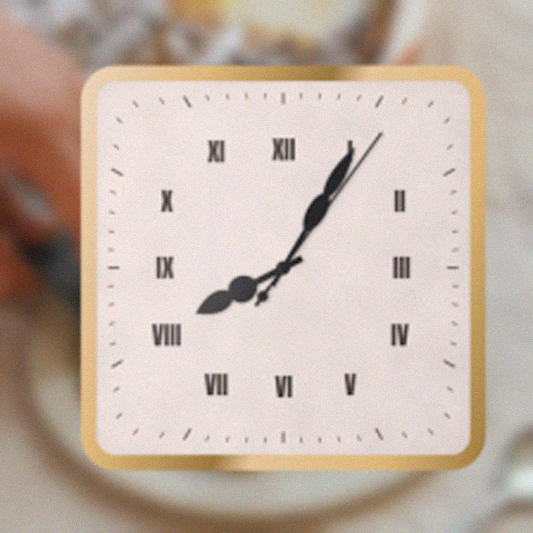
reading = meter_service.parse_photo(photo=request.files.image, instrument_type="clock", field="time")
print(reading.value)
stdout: 8:05:06
